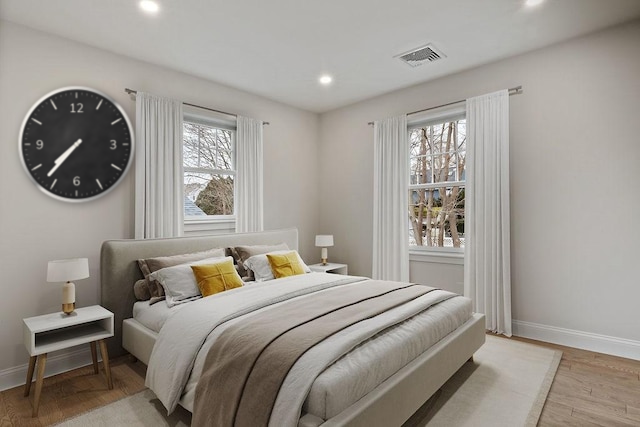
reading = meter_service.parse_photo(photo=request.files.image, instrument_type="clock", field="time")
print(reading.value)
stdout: 7:37
